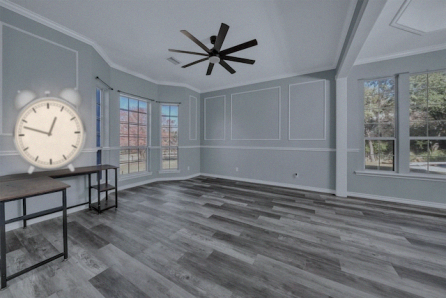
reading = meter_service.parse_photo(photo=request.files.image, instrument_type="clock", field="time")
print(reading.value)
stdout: 12:48
